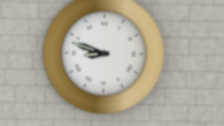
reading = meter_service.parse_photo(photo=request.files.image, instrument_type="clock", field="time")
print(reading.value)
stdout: 8:48
